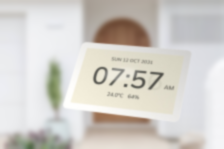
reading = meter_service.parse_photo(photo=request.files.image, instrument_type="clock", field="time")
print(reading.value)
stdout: 7:57
